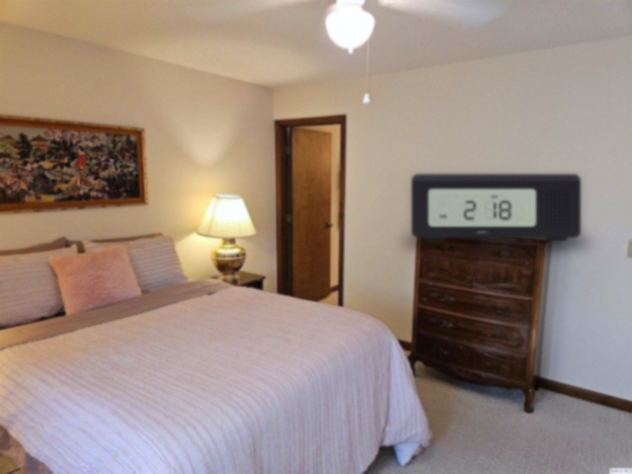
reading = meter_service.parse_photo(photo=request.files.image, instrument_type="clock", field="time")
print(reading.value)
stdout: 2:18
